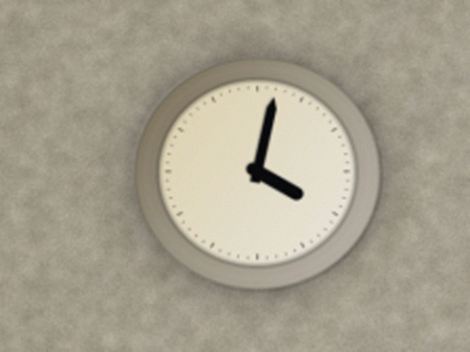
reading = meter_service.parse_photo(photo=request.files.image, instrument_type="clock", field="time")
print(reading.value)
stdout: 4:02
